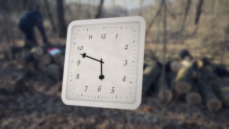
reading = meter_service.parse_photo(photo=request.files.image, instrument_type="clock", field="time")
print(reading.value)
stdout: 5:48
